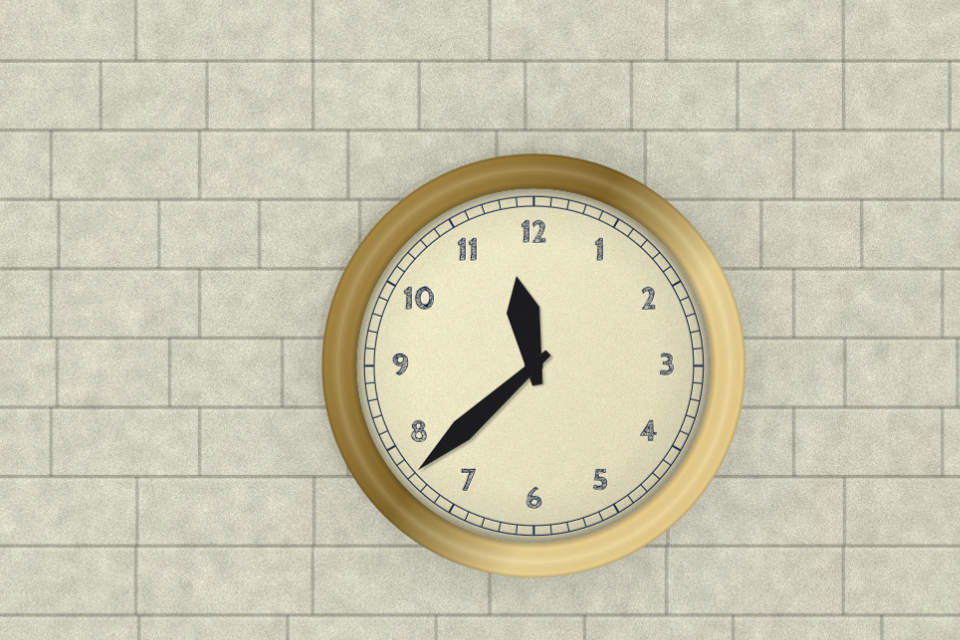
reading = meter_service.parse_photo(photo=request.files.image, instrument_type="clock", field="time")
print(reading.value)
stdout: 11:38
